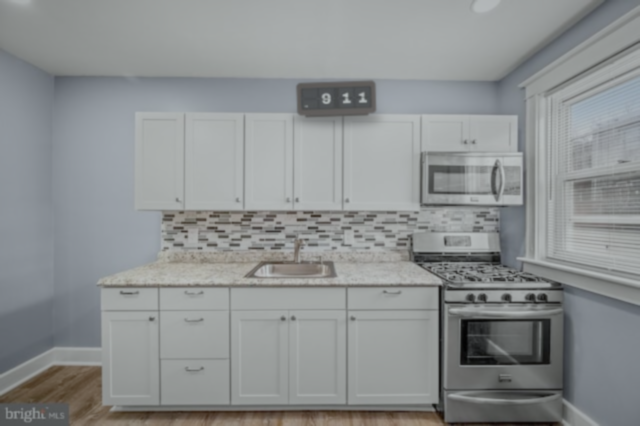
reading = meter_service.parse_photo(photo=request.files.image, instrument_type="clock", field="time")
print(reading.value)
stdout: 9:11
